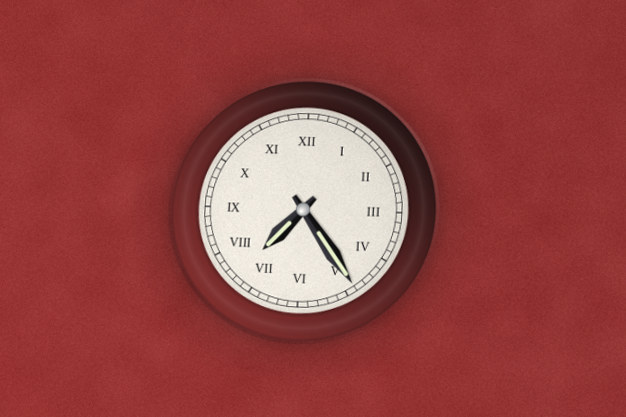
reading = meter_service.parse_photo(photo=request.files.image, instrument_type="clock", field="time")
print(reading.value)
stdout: 7:24
